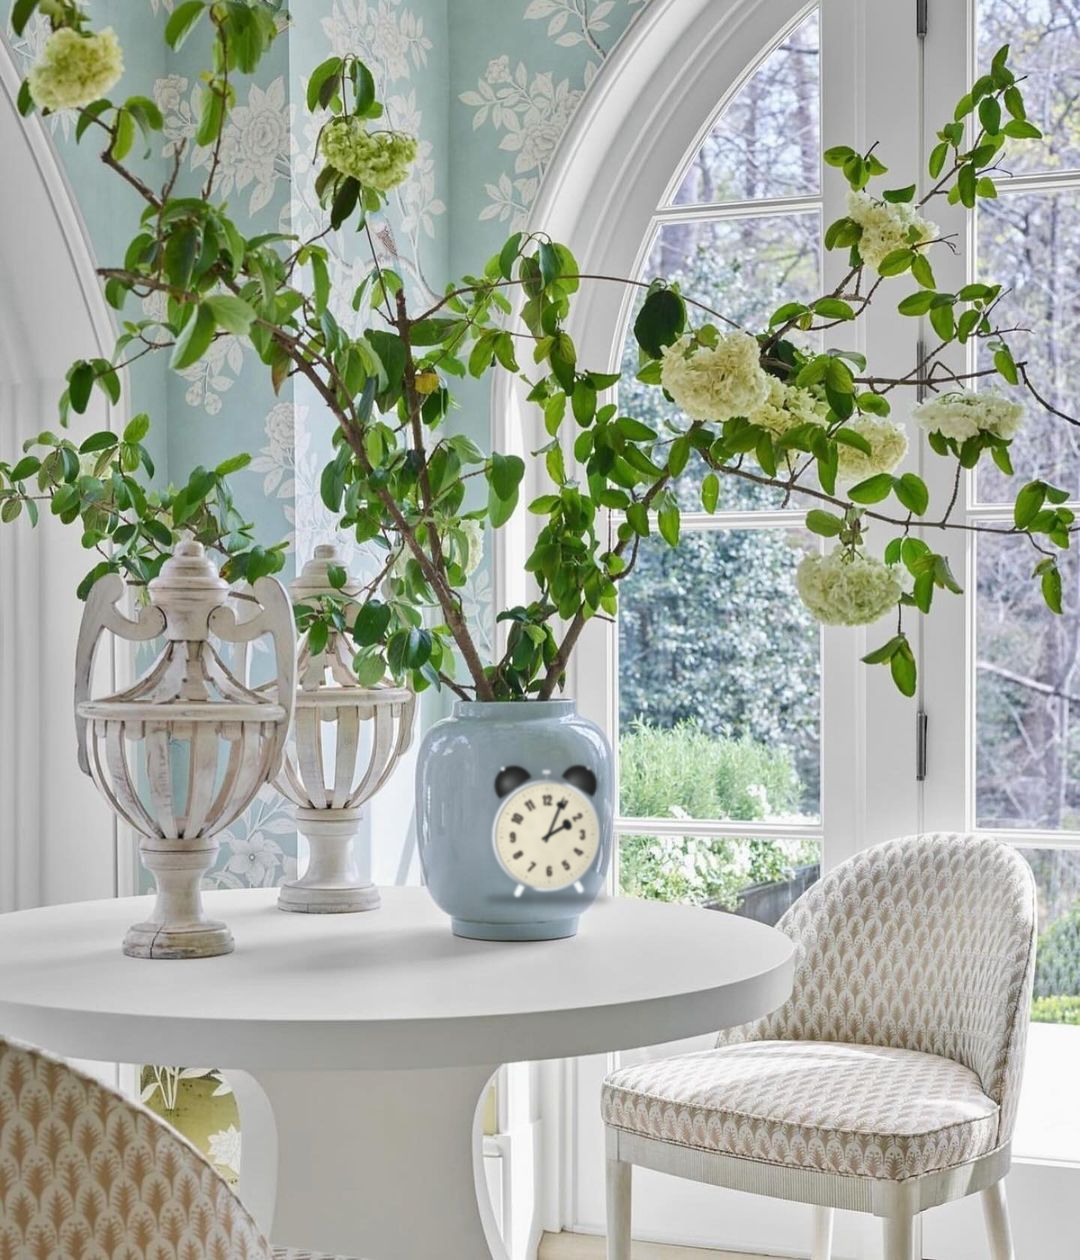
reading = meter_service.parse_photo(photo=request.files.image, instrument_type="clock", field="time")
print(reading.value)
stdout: 2:04
